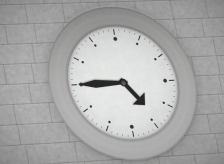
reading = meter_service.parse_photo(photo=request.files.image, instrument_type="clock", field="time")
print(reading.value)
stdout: 4:45
